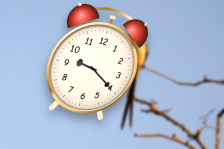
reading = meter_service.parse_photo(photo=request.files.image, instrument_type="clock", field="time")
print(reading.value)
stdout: 9:20
